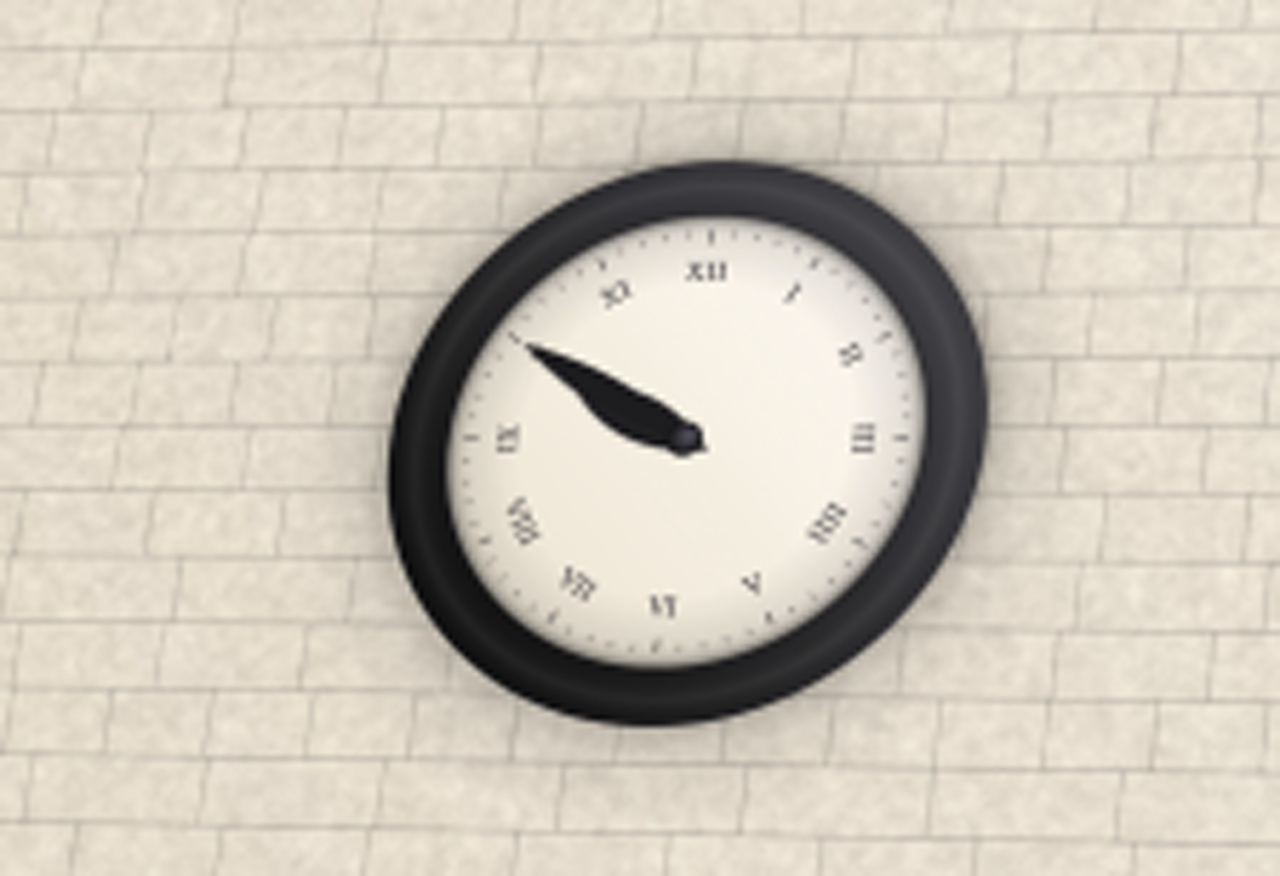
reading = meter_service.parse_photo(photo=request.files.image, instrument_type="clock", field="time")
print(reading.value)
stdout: 9:50
